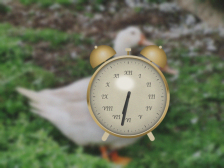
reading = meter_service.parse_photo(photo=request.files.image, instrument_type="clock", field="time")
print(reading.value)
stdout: 6:32
